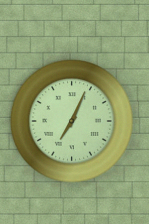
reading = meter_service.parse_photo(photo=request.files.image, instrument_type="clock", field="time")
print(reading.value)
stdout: 7:04
